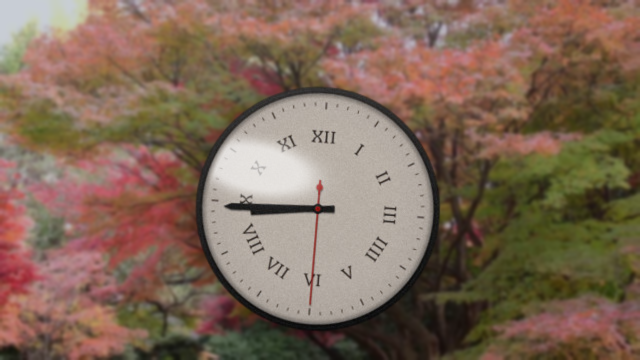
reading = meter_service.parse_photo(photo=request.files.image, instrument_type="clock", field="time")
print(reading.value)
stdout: 8:44:30
